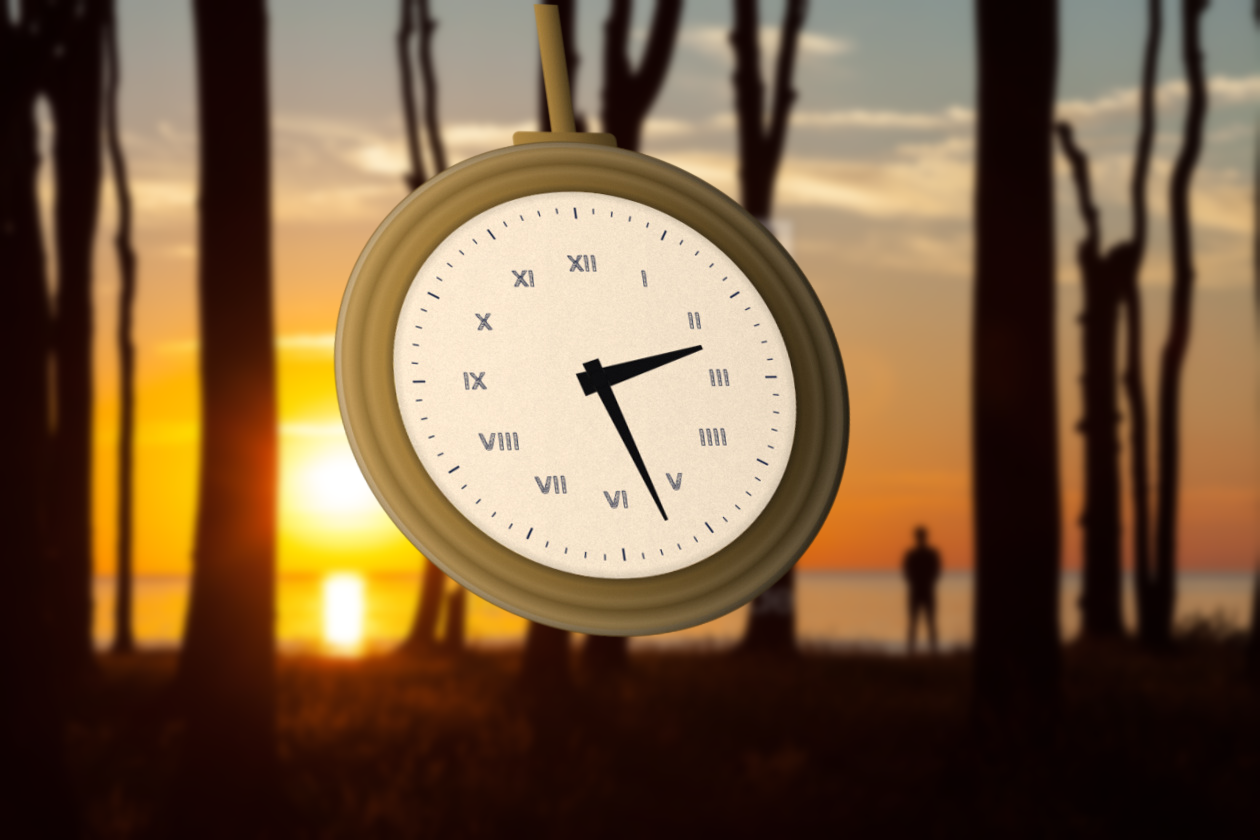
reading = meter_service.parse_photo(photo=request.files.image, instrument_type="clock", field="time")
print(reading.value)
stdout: 2:27
